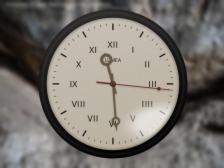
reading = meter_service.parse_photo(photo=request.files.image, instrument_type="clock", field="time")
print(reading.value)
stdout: 11:29:16
